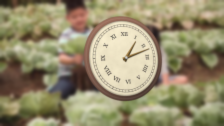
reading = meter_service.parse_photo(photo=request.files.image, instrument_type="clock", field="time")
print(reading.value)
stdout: 1:12
